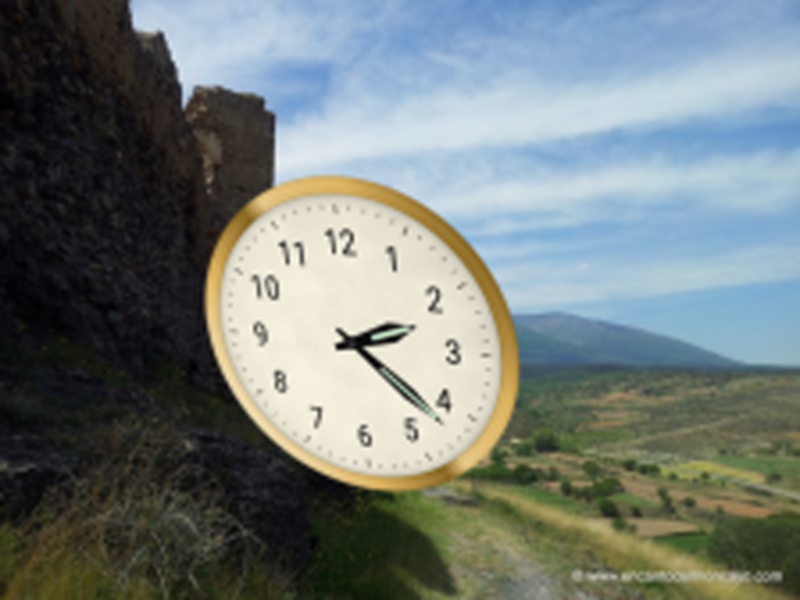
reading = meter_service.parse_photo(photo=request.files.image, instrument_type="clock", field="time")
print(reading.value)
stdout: 2:22
